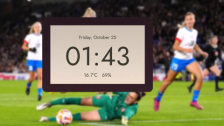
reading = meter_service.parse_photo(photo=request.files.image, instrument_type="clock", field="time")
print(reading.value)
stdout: 1:43
